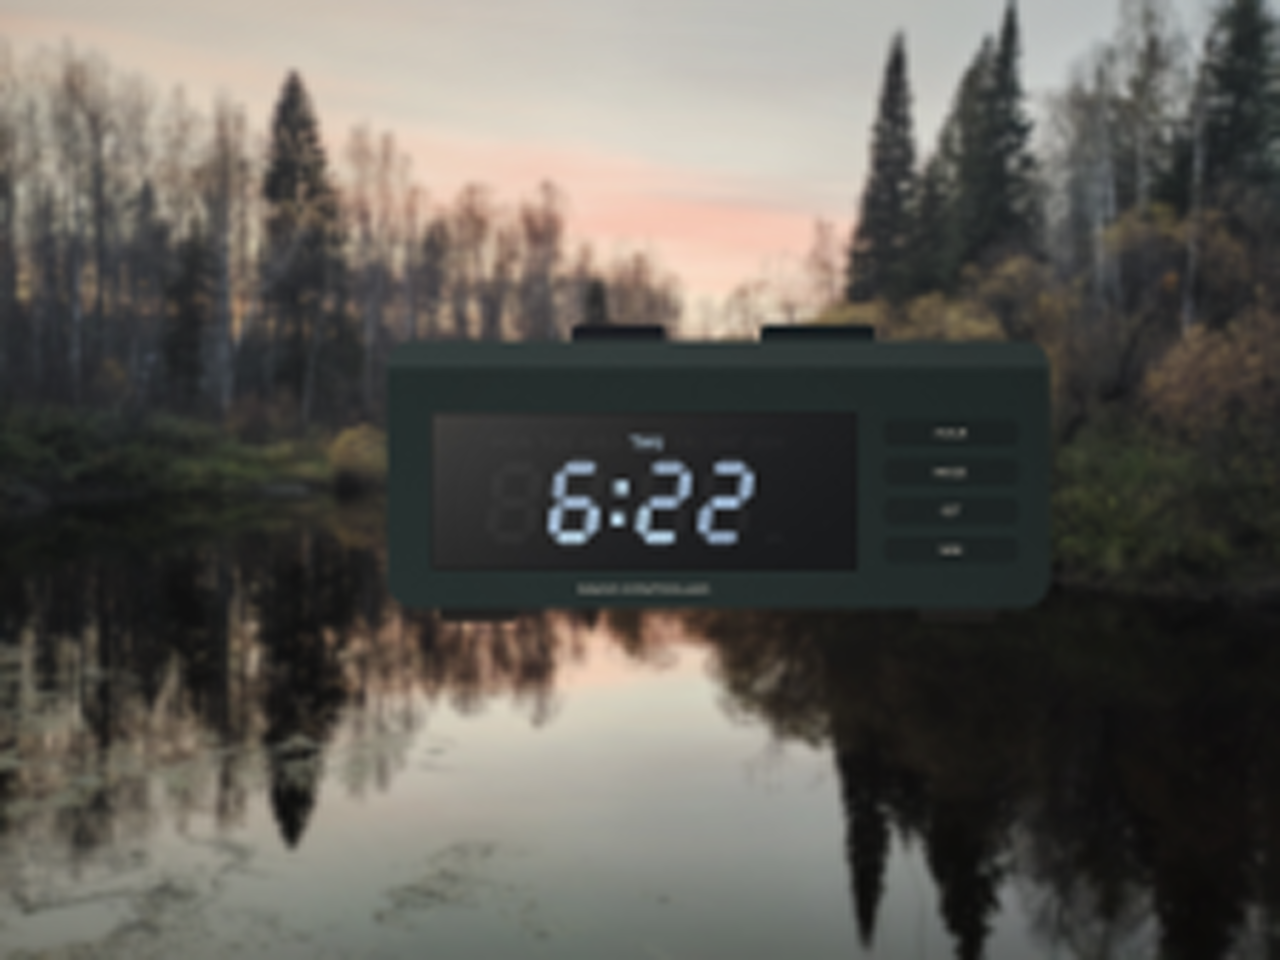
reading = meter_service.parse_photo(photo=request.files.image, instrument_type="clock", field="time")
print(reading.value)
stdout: 6:22
